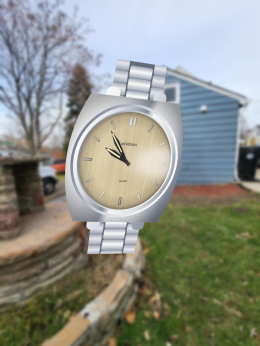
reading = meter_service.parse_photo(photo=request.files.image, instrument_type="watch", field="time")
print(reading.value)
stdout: 9:54
